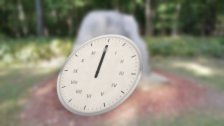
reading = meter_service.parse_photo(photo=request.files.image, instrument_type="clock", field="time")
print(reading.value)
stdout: 12:00
